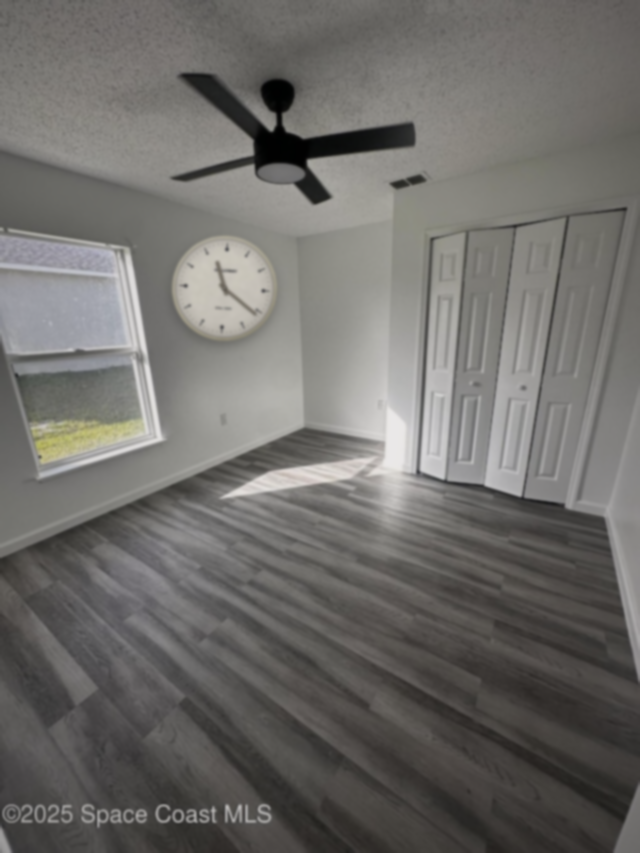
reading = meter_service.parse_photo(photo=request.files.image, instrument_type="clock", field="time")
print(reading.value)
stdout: 11:21
